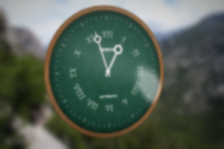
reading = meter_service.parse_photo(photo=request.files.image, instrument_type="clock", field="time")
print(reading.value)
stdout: 12:57
